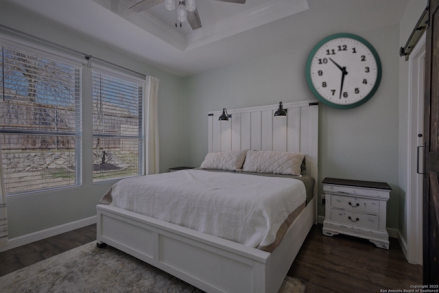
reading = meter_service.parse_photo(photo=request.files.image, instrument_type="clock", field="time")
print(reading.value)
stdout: 10:32
